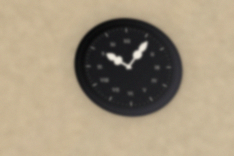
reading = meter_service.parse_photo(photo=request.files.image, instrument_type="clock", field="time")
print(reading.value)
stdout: 10:06
